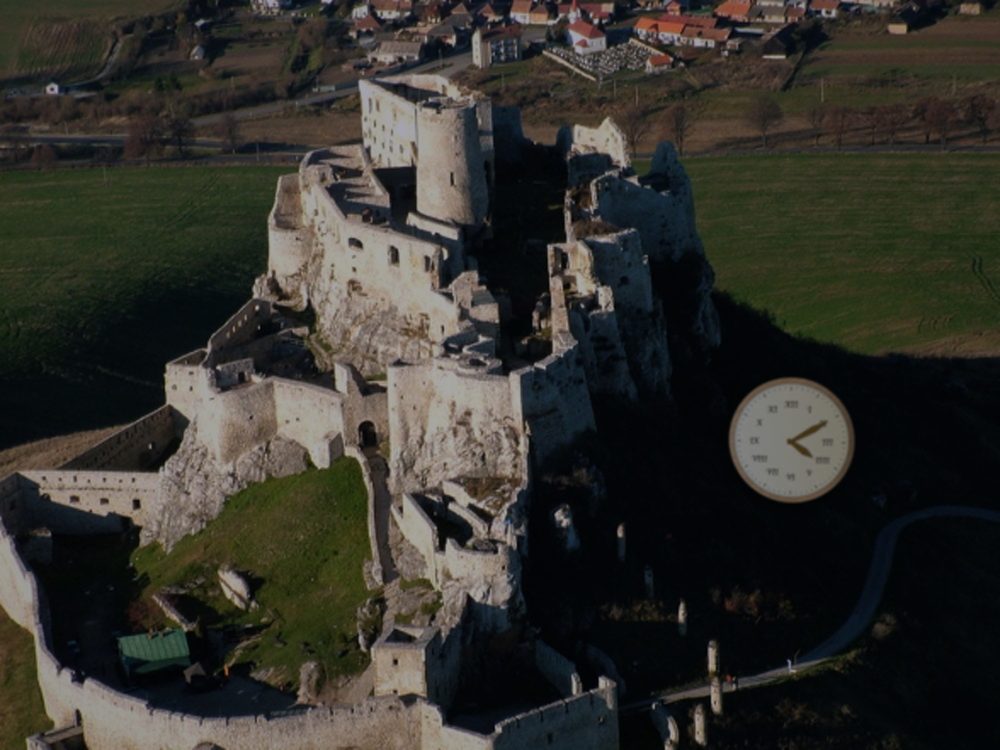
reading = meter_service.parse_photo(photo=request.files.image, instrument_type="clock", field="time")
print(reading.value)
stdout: 4:10
